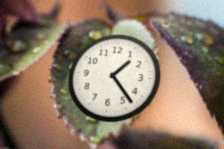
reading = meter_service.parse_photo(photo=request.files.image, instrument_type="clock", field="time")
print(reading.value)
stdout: 1:23
